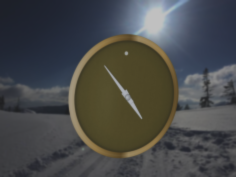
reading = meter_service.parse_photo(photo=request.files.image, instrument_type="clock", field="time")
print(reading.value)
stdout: 4:54
